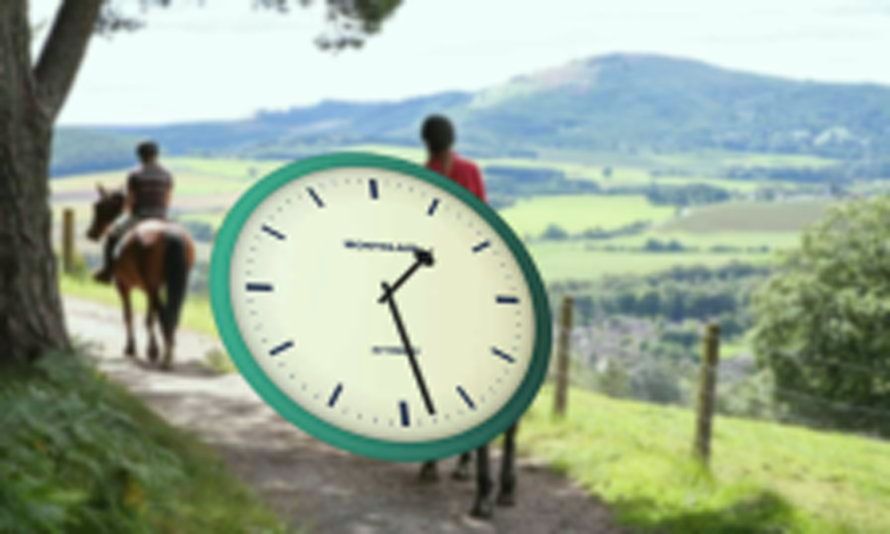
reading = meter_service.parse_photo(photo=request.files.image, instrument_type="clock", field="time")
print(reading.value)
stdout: 1:28
